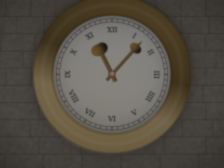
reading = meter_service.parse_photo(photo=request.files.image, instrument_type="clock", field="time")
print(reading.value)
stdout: 11:07
